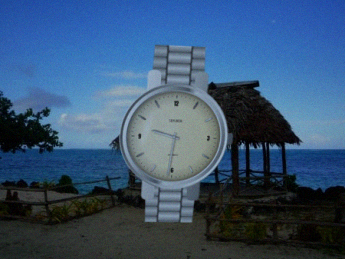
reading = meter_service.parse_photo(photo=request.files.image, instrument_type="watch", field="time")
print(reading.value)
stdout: 9:31
